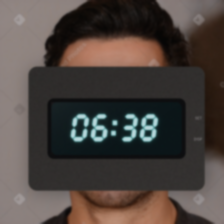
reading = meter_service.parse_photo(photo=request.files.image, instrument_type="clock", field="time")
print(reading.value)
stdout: 6:38
